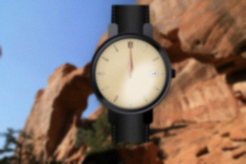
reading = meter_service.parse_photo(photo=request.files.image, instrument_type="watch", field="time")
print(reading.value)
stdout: 12:00
